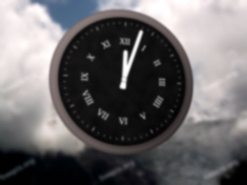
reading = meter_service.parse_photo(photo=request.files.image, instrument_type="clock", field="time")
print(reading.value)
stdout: 12:03
